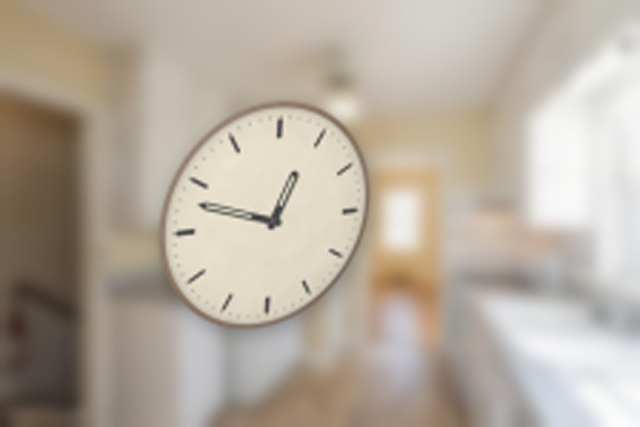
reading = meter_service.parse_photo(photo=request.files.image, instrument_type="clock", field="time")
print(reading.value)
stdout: 12:48
